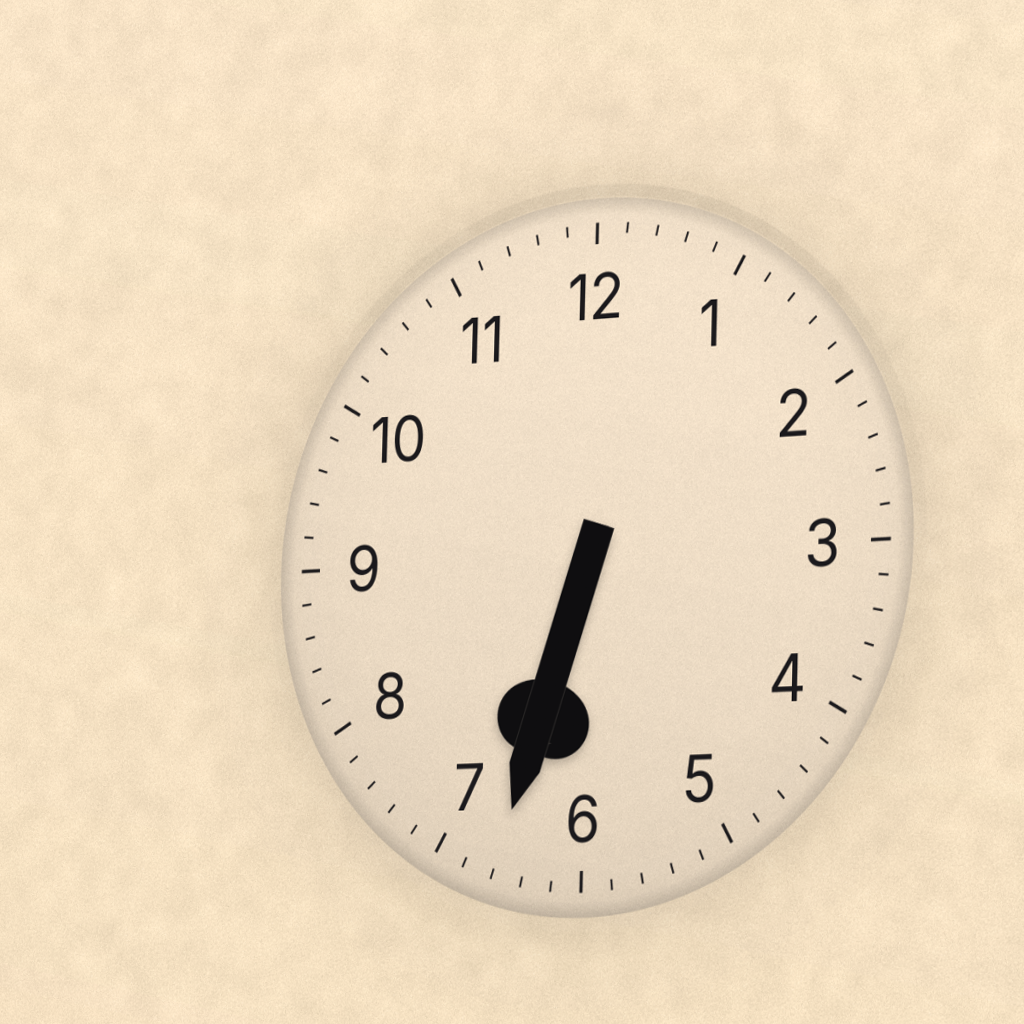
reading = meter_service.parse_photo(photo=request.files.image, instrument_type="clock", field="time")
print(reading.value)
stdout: 6:33
